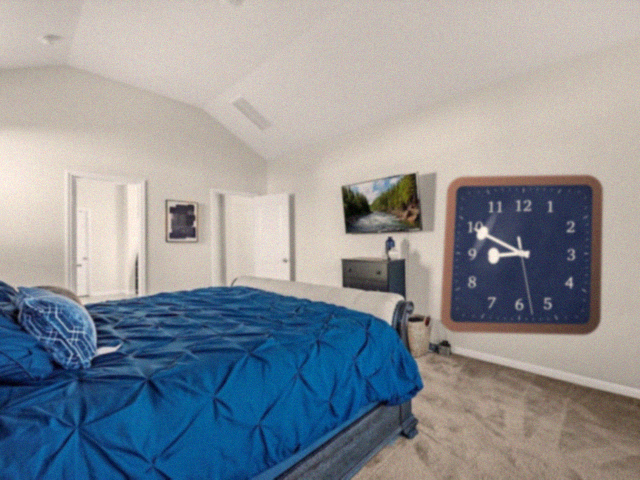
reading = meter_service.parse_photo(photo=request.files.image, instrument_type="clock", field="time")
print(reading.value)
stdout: 8:49:28
